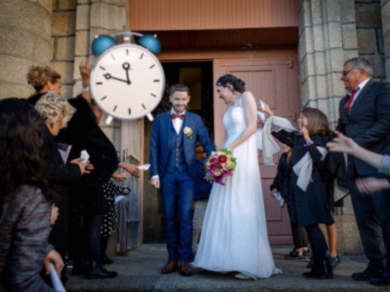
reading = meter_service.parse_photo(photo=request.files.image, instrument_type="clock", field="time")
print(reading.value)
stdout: 11:48
